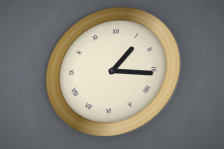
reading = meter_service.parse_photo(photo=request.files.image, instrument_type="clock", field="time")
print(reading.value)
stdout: 1:16
